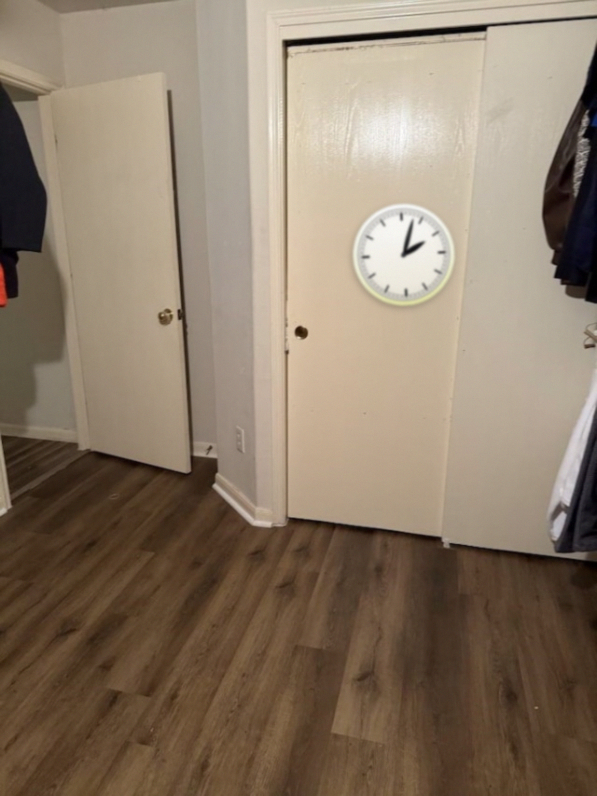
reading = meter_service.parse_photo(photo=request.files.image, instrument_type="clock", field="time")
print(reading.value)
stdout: 2:03
